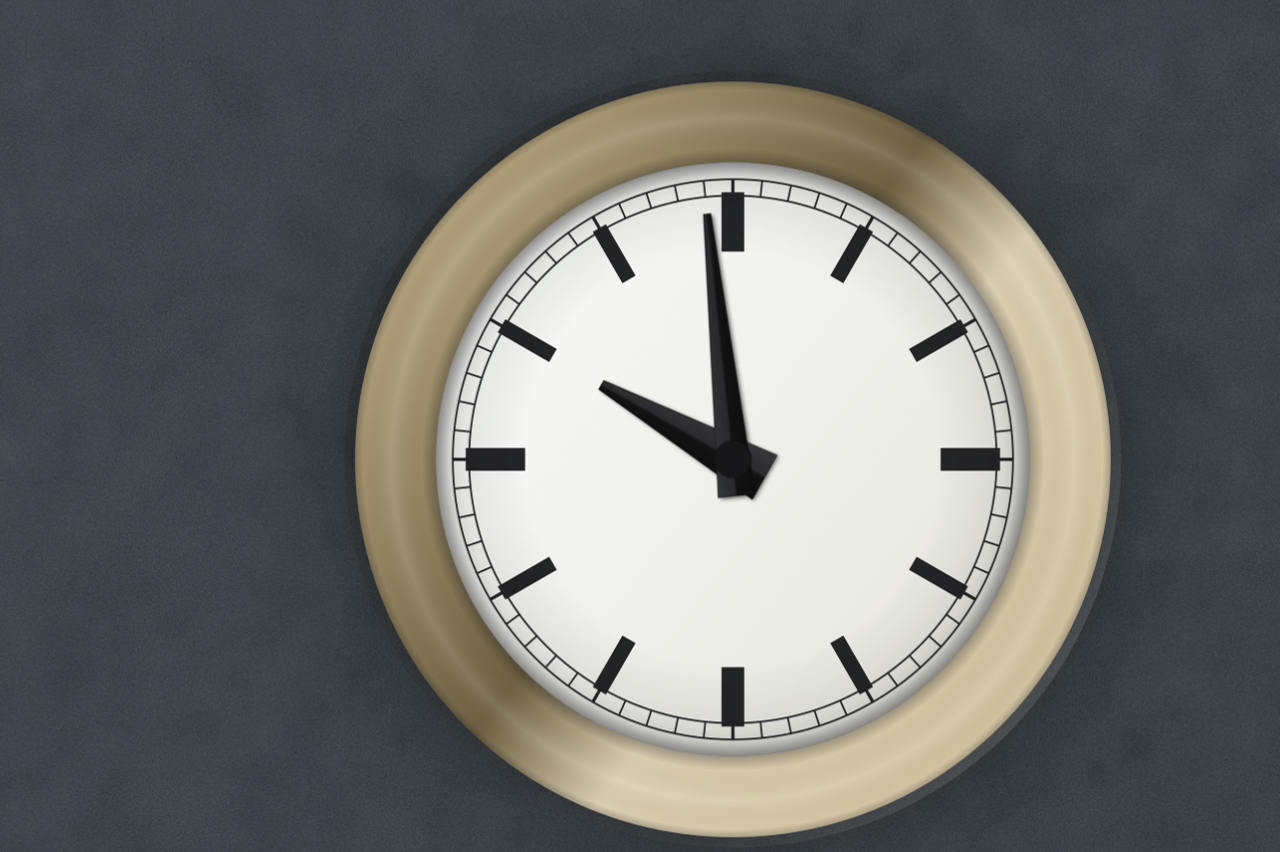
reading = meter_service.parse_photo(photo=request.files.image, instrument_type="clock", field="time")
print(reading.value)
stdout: 9:59
